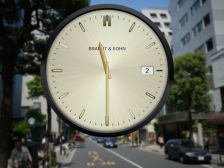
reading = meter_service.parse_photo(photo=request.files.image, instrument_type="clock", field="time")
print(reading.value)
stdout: 11:30
